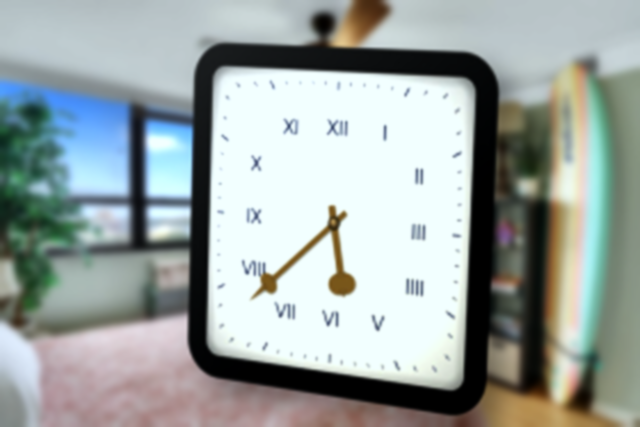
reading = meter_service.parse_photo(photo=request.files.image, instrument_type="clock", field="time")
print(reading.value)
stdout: 5:38
